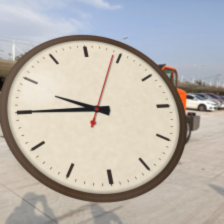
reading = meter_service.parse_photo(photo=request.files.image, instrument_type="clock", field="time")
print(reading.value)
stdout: 9:45:04
